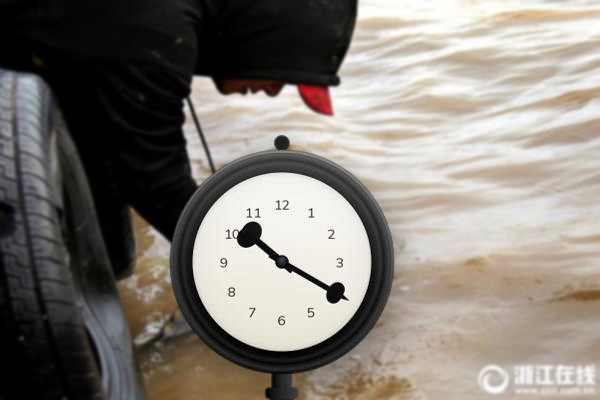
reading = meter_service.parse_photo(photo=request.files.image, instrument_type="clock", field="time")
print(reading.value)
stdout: 10:20
